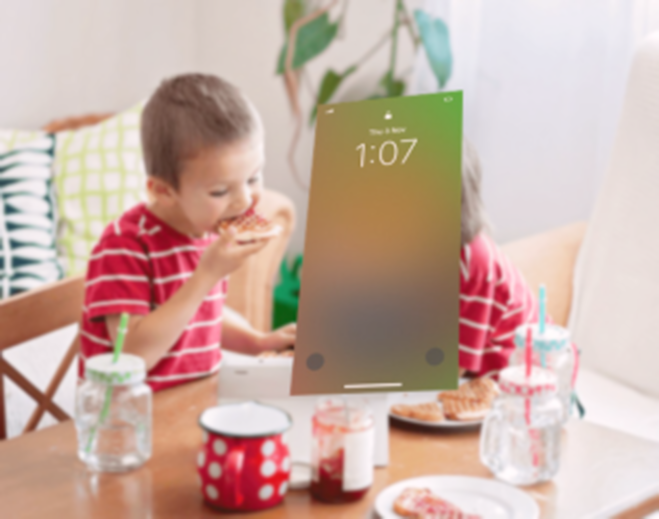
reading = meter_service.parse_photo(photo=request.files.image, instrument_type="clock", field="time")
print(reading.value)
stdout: 1:07
